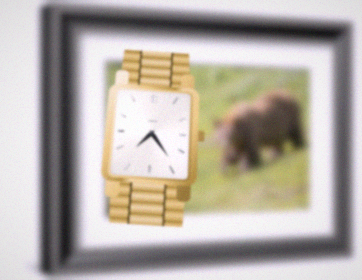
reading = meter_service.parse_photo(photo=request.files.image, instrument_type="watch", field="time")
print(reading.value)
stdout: 7:24
